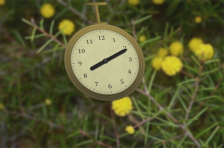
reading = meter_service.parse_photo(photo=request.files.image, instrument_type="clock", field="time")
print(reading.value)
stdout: 8:11
